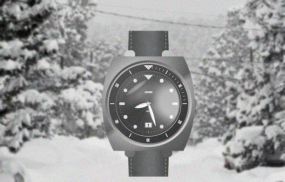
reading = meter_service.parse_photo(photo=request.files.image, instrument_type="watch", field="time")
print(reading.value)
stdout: 8:27
